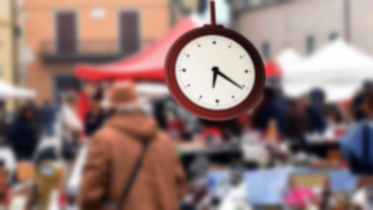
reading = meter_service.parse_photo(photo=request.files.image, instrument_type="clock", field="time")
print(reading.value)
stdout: 6:21
